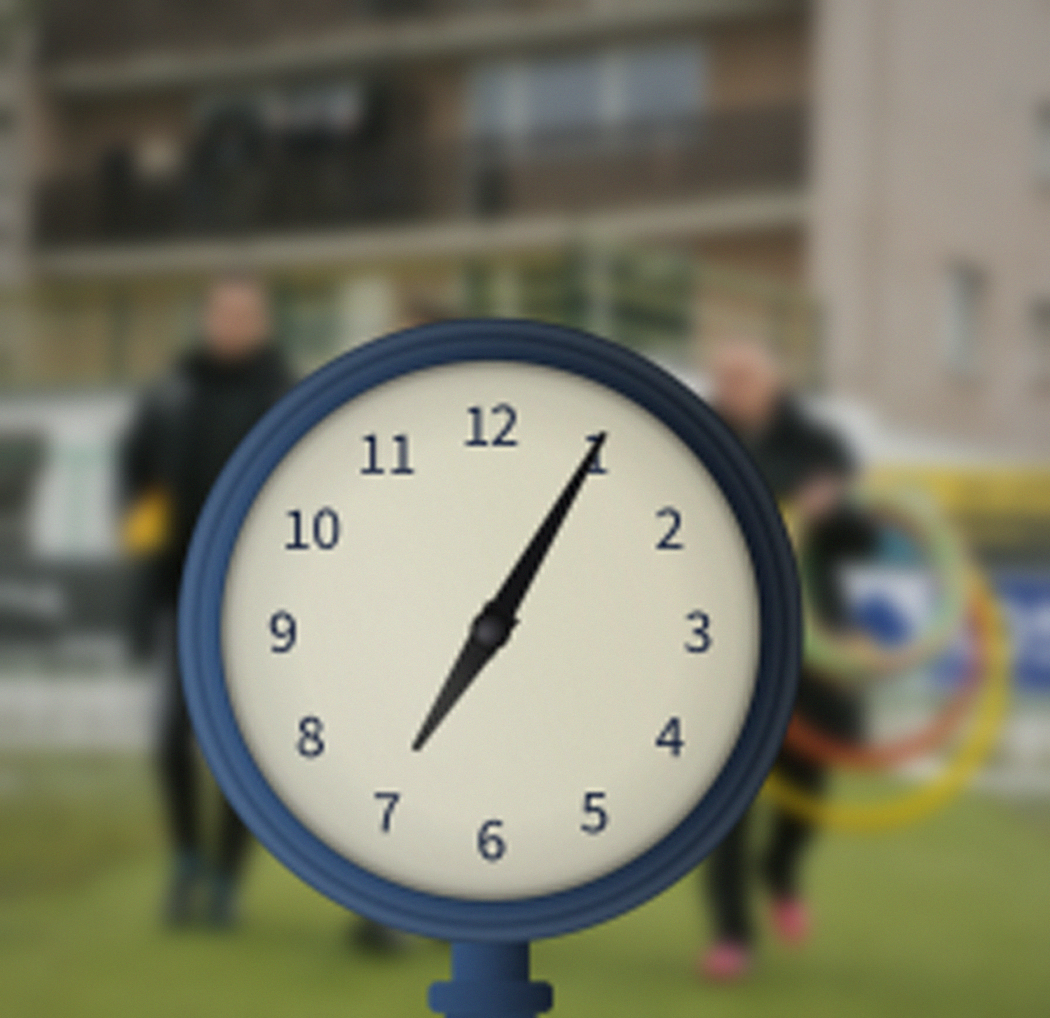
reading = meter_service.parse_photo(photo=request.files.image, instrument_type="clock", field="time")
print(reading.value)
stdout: 7:05
